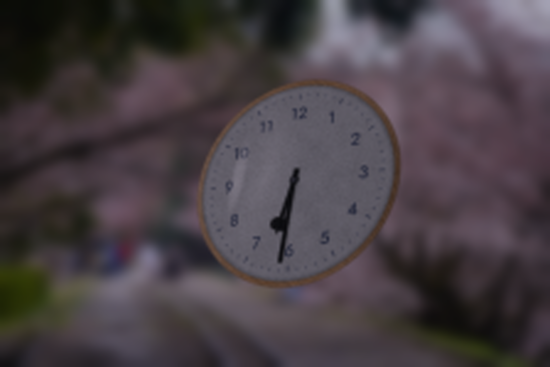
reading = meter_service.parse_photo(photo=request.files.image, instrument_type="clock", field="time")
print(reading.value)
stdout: 6:31
